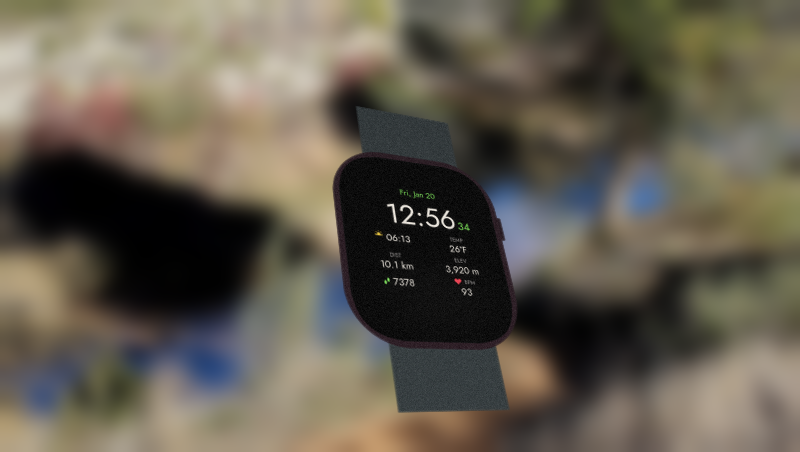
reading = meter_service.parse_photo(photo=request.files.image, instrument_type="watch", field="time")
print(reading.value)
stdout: 12:56:34
